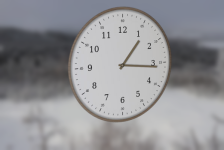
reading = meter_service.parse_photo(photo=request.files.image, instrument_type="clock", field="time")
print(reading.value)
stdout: 1:16
